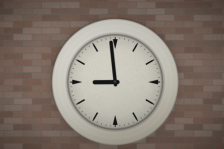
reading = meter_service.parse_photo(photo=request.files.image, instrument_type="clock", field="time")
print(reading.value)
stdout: 8:59
